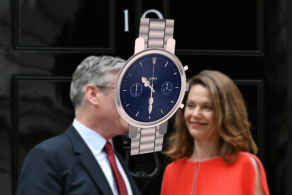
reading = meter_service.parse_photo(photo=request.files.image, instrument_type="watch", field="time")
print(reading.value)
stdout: 10:30
